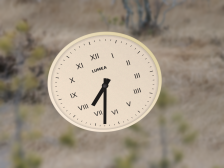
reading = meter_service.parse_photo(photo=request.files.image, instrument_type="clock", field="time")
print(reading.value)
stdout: 7:33
